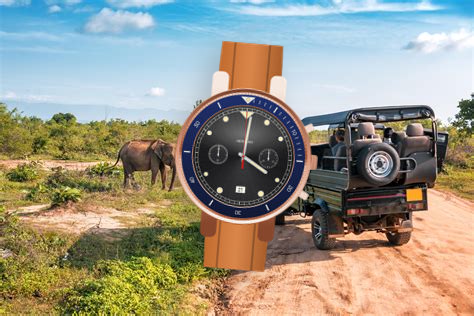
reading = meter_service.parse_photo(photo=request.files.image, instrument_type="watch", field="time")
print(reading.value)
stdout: 4:01
